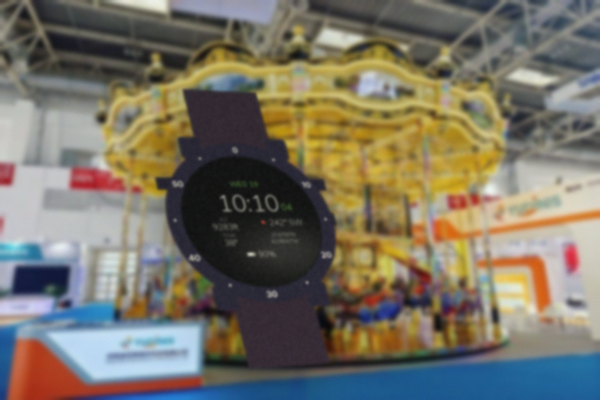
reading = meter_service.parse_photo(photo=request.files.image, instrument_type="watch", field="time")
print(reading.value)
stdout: 10:10
